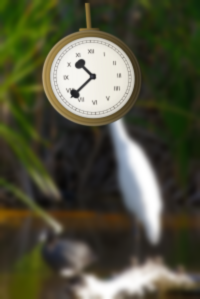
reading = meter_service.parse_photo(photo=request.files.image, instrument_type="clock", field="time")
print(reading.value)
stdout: 10:38
